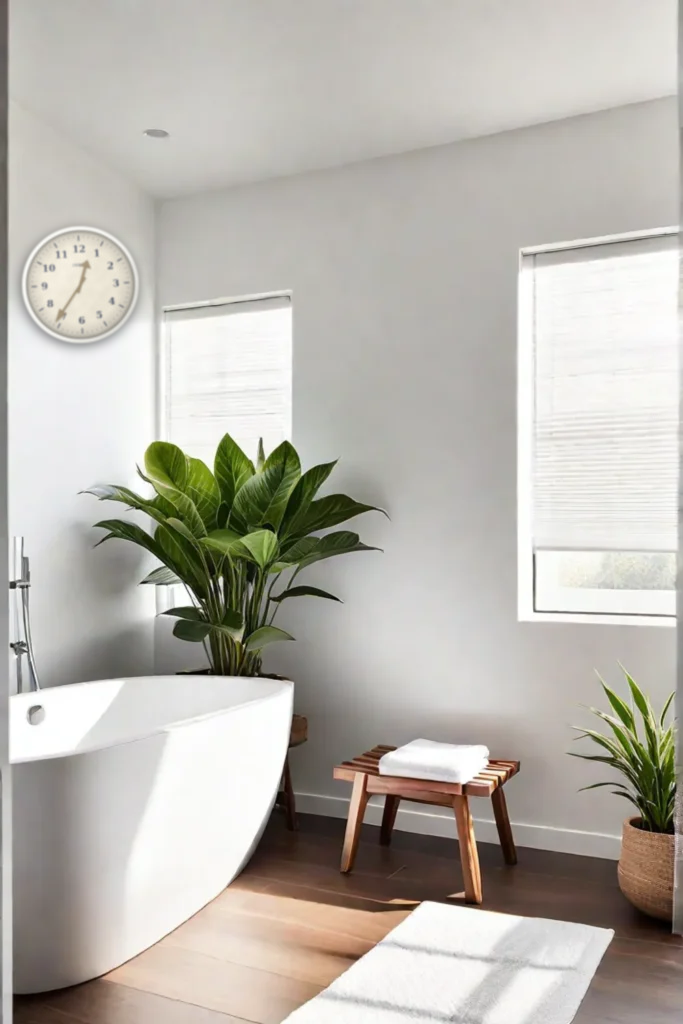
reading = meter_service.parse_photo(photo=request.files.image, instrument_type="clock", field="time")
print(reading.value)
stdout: 12:36
